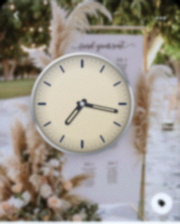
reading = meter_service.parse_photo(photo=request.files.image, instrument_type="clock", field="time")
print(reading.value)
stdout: 7:17
